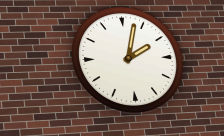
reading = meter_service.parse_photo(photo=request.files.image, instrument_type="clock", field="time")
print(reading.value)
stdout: 2:03
